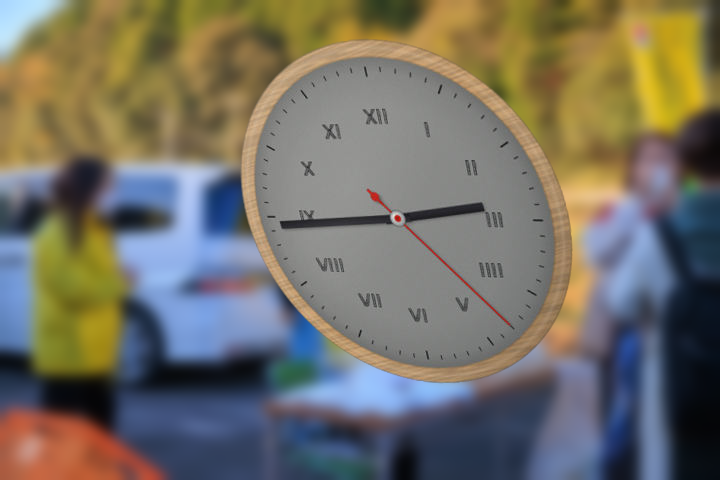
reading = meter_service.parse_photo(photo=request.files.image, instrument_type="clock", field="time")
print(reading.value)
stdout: 2:44:23
